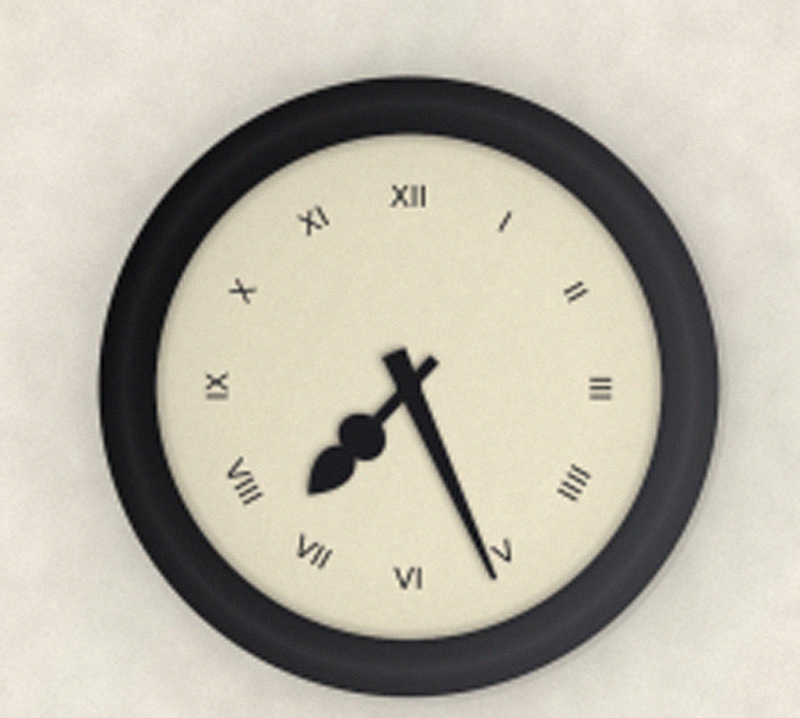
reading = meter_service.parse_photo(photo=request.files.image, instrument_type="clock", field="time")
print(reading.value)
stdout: 7:26
